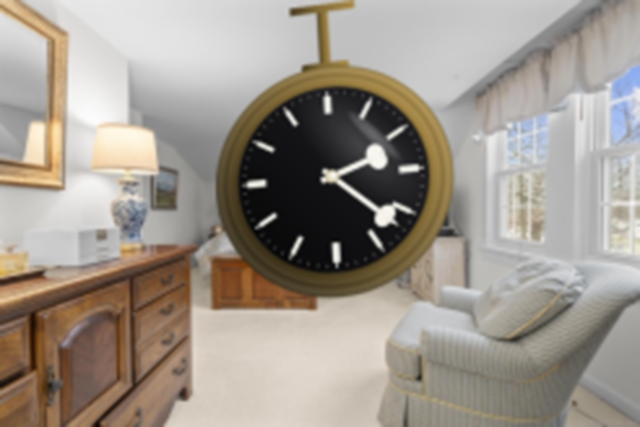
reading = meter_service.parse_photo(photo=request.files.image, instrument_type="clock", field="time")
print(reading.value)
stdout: 2:22
